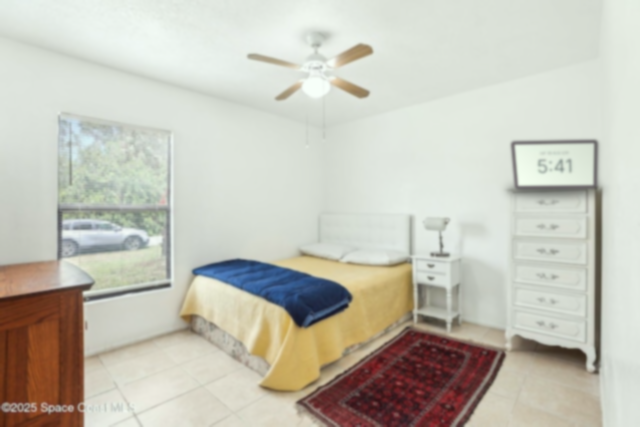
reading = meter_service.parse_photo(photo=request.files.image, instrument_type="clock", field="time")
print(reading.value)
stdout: 5:41
